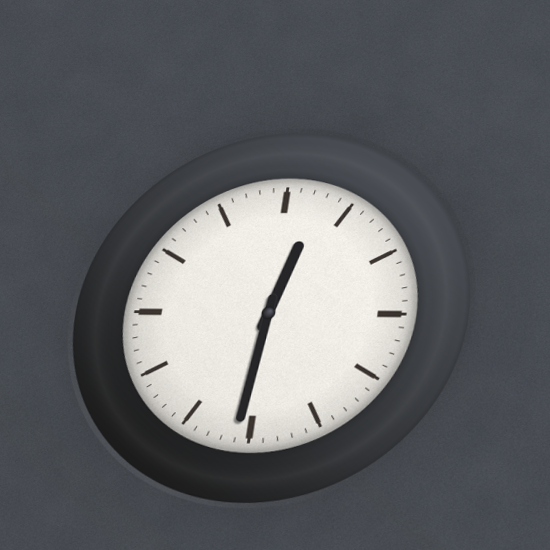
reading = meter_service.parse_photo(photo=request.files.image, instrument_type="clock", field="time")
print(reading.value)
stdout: 12:31
